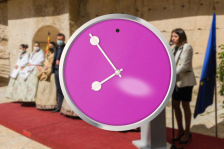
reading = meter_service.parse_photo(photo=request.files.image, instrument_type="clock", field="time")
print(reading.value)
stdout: 7:54
